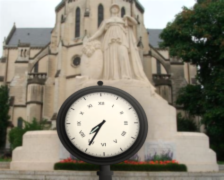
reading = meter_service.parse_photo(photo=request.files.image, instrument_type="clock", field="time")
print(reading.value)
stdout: 7:35
